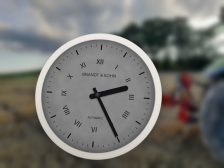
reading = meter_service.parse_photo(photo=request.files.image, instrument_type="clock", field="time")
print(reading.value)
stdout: 2:25
